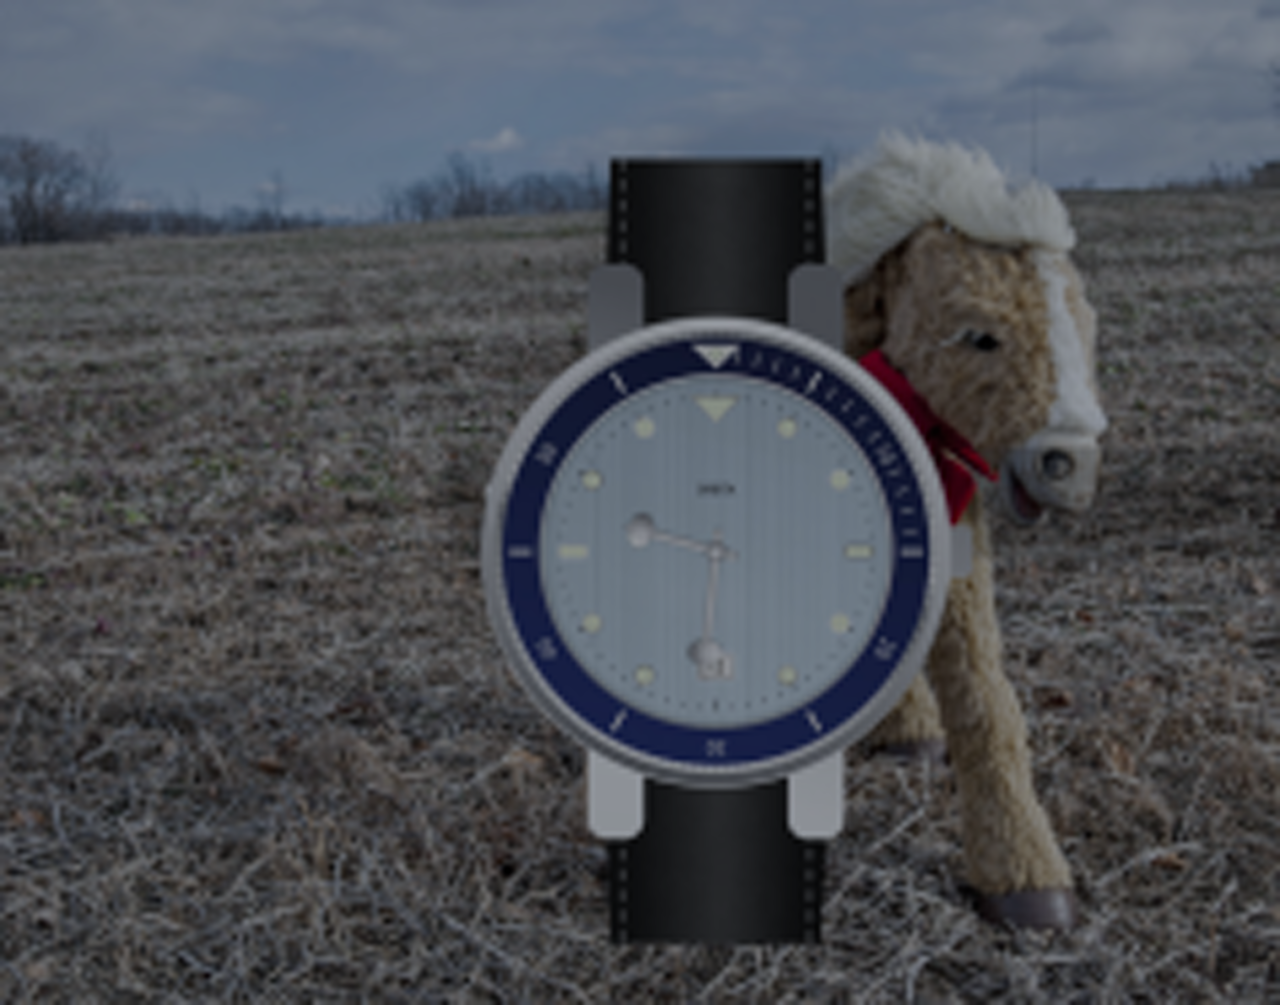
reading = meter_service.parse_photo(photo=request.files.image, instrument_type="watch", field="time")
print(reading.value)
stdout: 9:31
